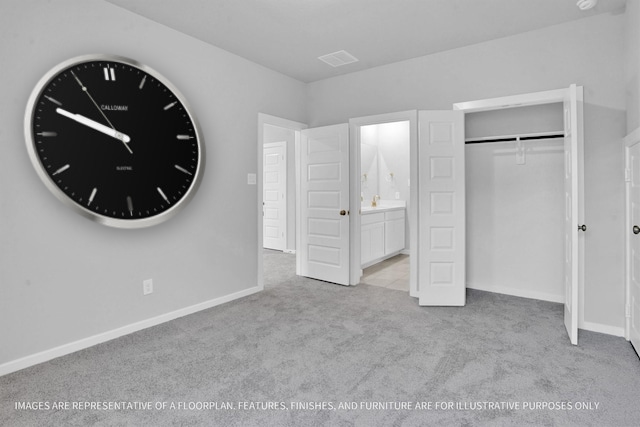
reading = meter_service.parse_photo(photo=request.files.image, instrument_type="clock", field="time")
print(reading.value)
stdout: 9:48:55
